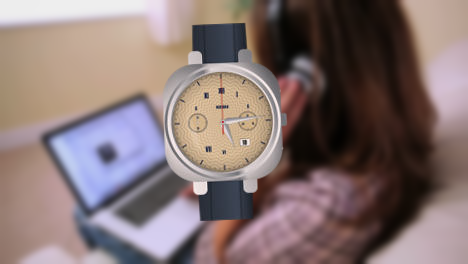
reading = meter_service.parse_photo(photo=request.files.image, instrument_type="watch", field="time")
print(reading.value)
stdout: 5:14
